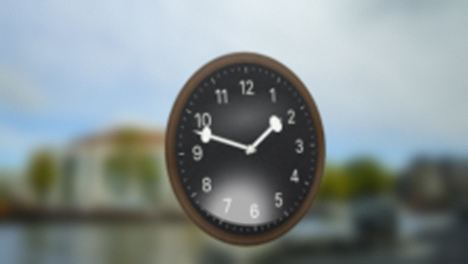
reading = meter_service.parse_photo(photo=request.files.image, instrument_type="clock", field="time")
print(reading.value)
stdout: 1:48
